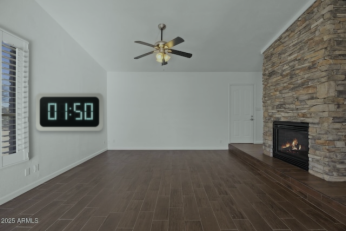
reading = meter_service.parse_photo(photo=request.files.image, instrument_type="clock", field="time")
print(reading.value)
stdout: 1:50
